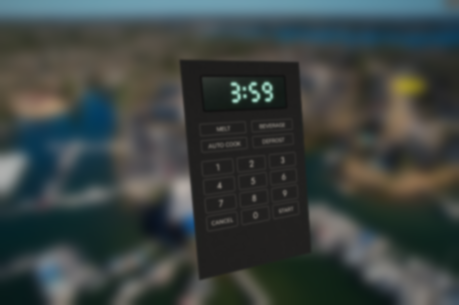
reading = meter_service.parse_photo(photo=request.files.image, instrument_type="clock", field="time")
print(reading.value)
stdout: 3:59
